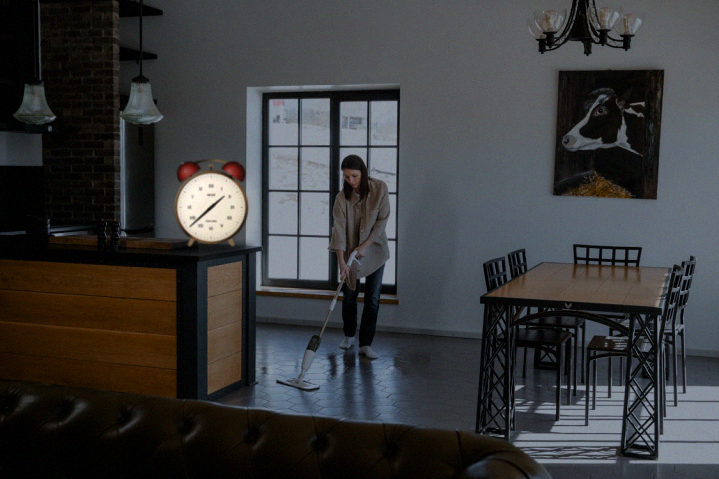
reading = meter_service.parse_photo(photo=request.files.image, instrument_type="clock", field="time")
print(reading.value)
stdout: 1:38
